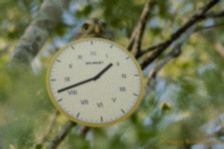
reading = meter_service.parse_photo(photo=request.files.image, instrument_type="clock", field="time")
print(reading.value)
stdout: 1:42
